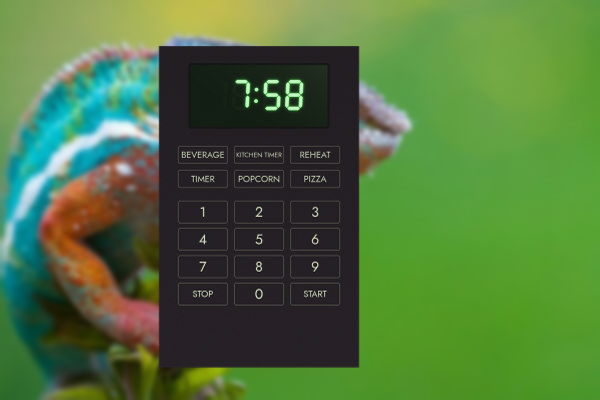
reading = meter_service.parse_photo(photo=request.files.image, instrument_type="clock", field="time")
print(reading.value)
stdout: 7:58
